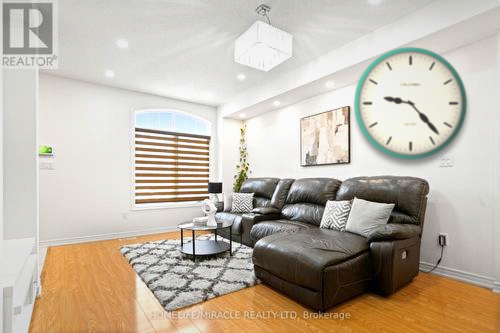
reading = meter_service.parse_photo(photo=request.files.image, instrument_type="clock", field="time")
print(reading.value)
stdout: 9:23
